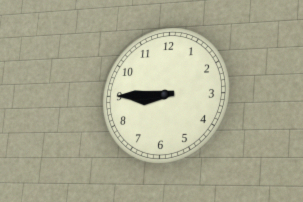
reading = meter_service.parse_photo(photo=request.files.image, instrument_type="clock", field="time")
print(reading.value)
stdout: 8:45
